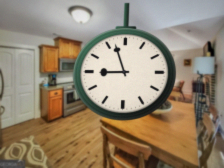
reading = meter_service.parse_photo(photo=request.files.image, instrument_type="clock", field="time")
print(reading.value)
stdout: 8:57
